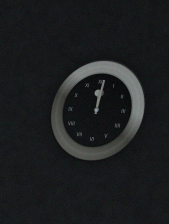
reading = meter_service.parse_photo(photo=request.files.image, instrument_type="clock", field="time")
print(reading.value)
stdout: 12:01
